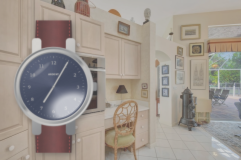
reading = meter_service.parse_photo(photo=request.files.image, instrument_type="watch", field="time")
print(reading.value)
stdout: 7:05
